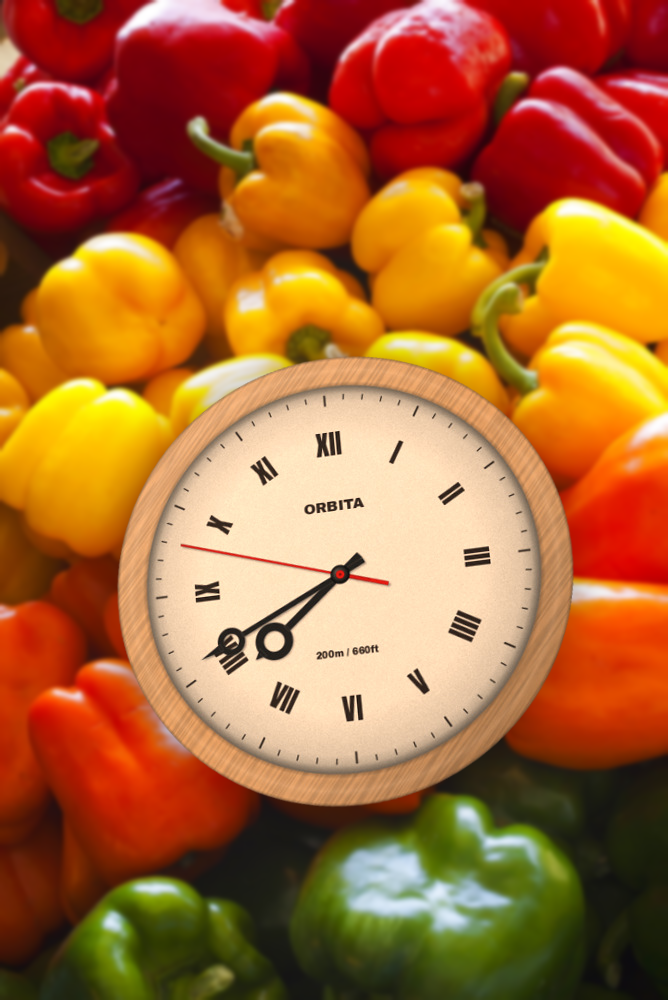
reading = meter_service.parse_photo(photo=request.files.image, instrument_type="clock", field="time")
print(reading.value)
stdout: 7:40:48
